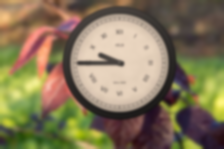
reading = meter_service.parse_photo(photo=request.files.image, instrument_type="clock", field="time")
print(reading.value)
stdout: 9:45
